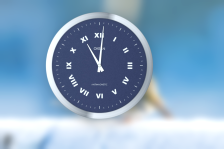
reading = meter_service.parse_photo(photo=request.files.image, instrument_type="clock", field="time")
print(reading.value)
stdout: 11:01
